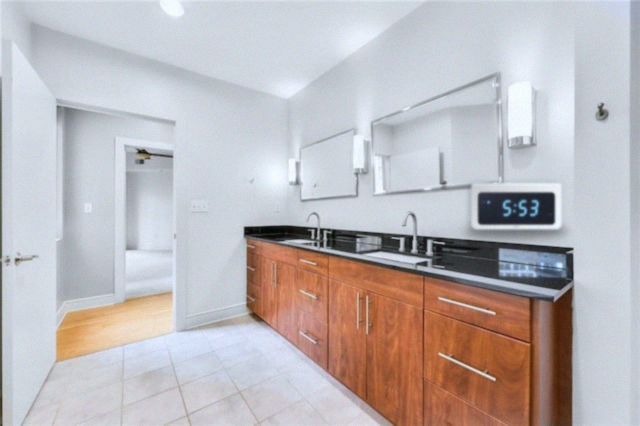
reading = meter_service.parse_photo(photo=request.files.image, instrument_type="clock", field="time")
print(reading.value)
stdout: 5:53
